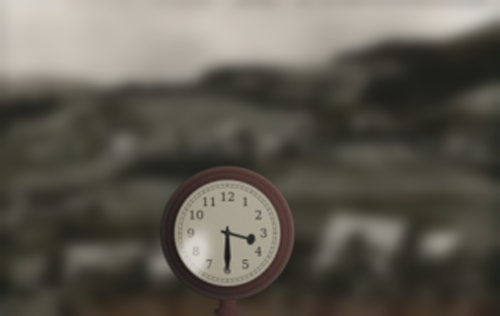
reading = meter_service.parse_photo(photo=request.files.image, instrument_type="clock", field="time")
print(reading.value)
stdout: 3:30
